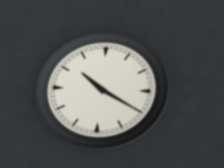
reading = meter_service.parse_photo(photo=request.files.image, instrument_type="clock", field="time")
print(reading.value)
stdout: 10:20
